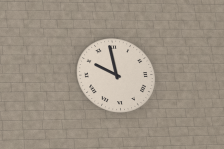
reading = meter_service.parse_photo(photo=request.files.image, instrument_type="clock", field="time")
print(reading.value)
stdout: 9:59
